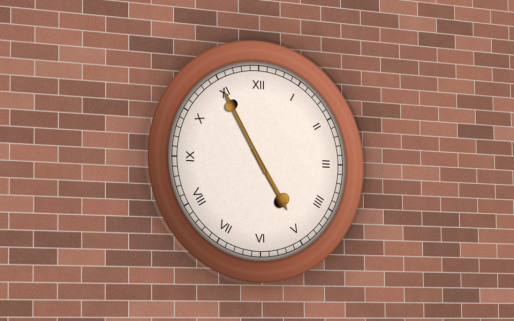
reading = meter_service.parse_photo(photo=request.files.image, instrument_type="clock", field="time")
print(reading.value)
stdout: 4:55
